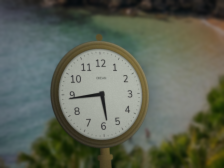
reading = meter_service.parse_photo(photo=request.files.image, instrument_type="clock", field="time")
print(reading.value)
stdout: 5:44
